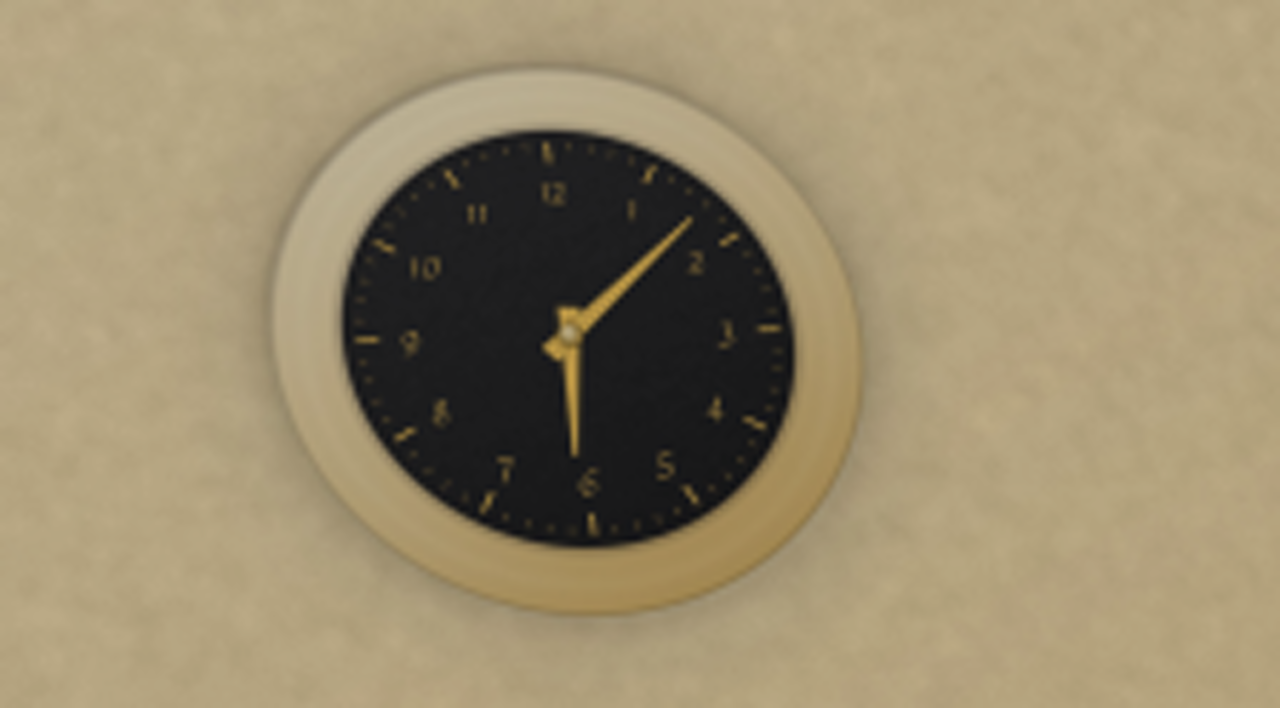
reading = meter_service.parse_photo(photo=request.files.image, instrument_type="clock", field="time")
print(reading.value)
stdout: 6:08
